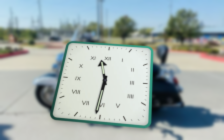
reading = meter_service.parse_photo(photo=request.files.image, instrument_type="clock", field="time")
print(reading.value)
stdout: 11:31
